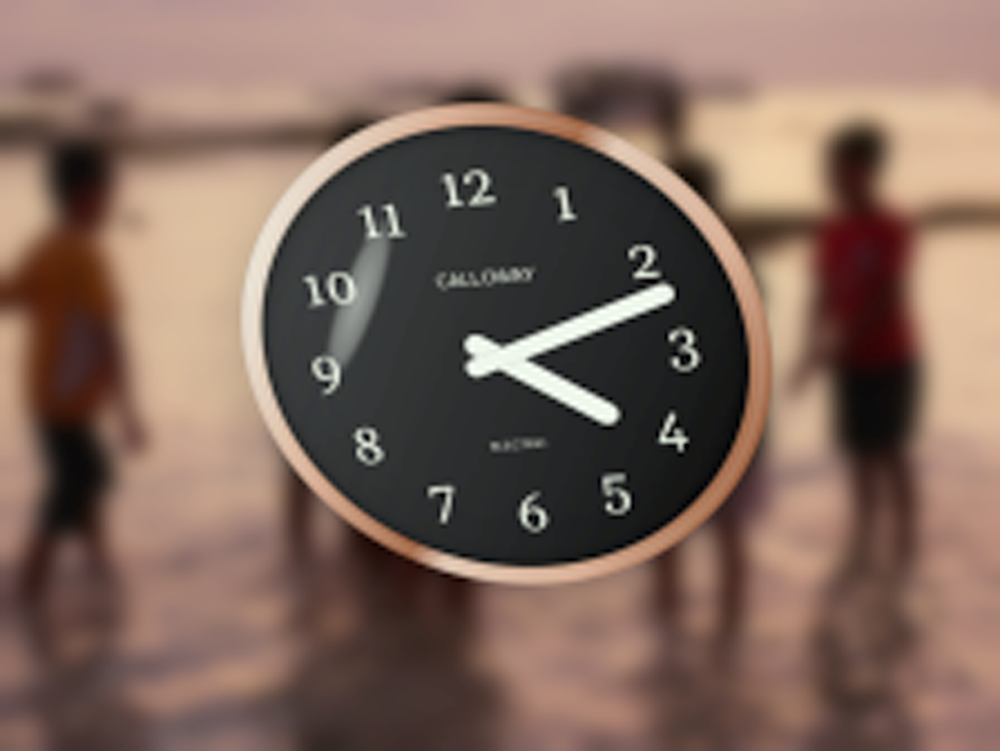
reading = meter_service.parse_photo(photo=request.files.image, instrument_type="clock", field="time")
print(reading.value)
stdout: 4:12
